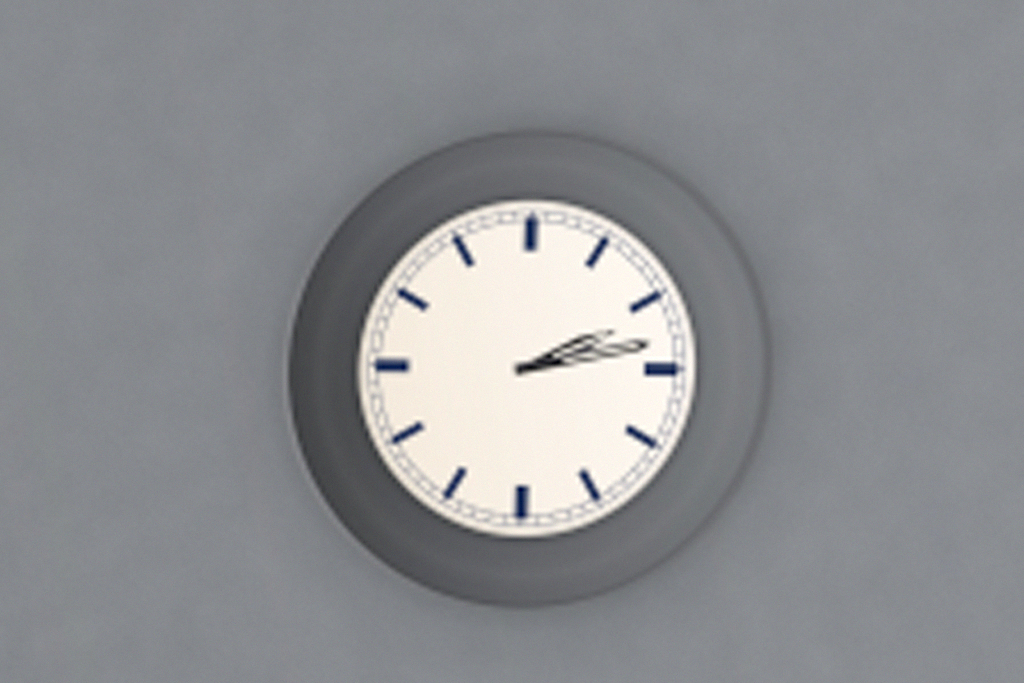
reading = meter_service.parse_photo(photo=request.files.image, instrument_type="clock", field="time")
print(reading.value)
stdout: 2:13
